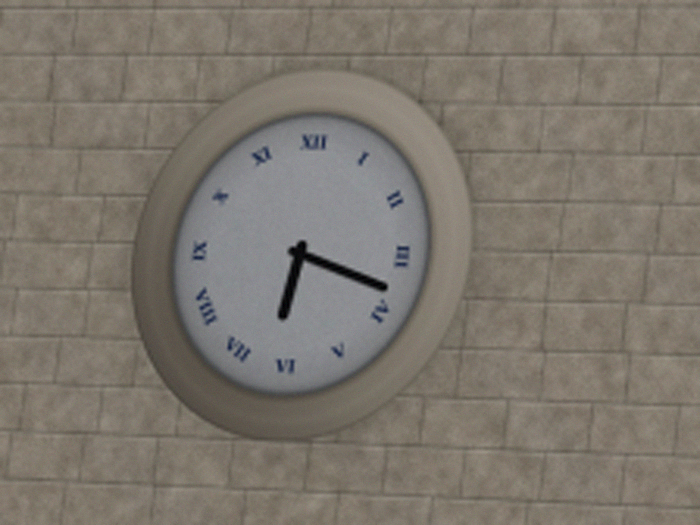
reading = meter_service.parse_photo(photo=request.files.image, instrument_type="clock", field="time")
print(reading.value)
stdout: 6:18
